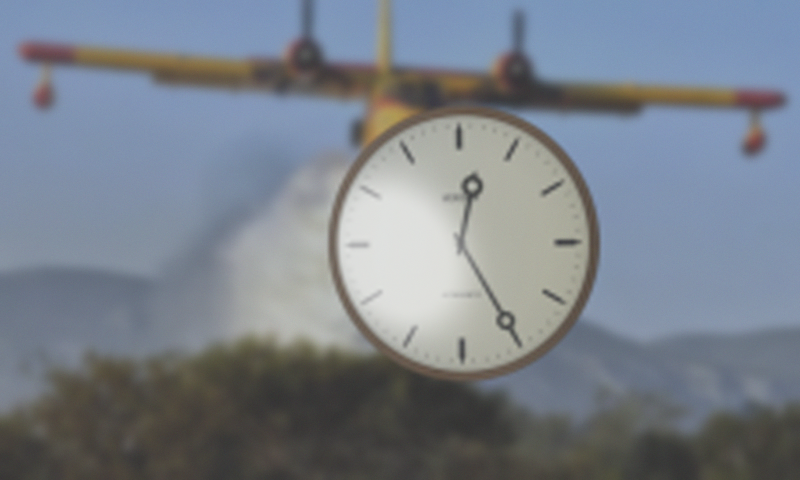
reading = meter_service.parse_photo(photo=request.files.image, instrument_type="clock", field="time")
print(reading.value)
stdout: 12:25
